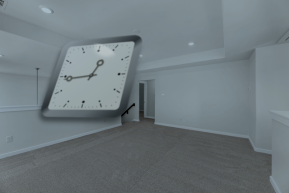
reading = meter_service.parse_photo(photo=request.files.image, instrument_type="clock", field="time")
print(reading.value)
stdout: 12:44
